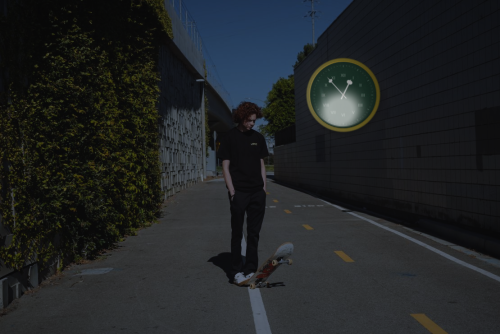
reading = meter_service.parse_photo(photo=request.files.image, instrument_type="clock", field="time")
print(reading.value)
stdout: 12:53
